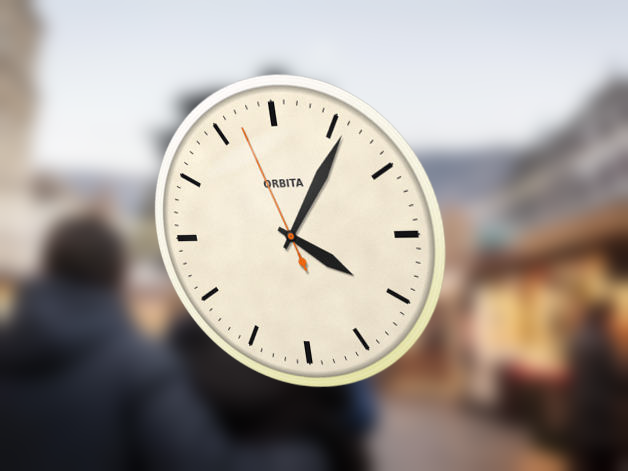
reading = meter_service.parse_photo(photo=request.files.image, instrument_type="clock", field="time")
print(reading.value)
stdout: 4:05:57
